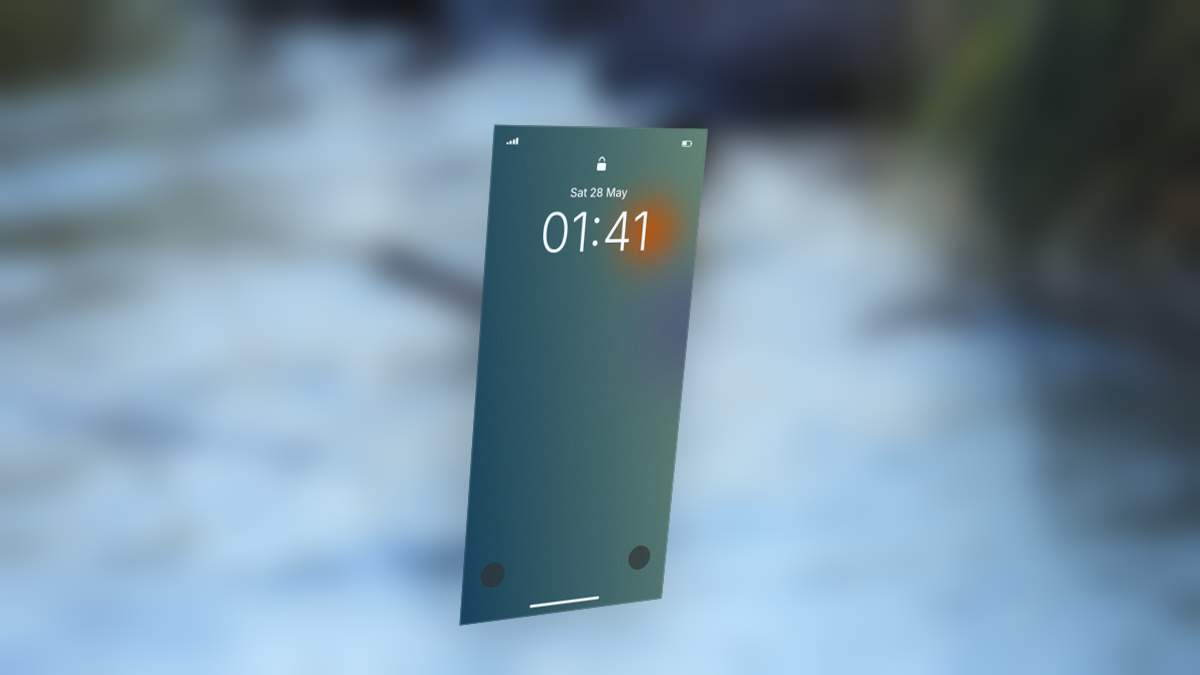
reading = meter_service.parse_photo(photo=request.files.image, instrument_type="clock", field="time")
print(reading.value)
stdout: 1:41
